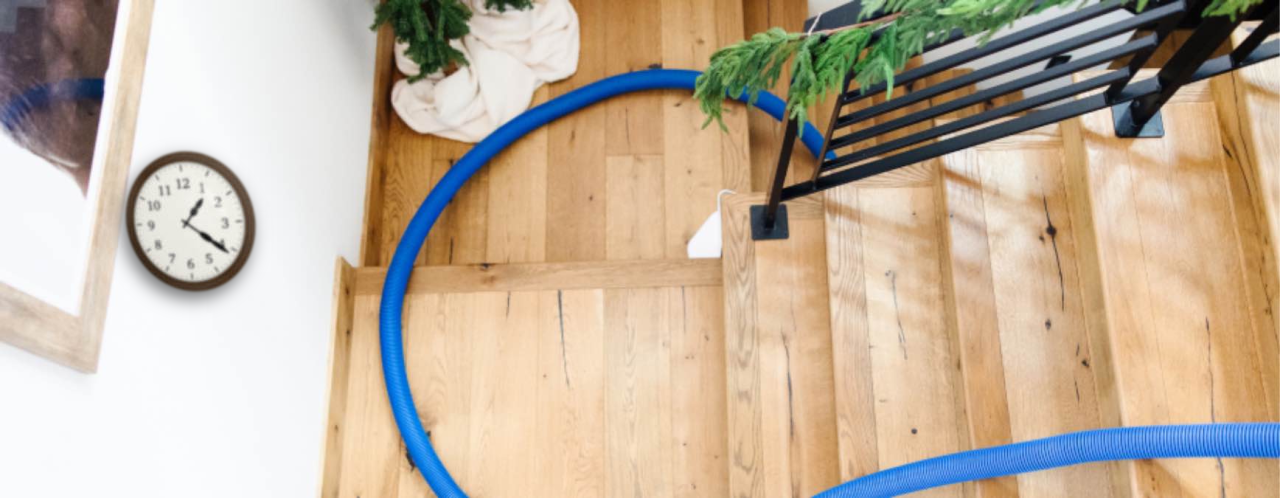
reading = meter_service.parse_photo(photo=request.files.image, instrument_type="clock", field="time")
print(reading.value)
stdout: 1:21
